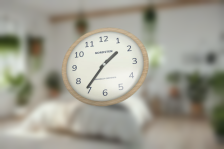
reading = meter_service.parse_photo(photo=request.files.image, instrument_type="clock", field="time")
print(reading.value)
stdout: 1:36
